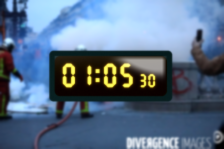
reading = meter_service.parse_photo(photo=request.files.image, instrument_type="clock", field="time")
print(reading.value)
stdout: 1:05:30
